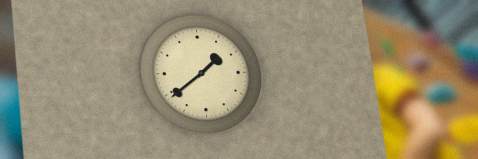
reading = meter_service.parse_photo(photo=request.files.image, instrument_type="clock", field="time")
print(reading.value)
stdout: 1:39
